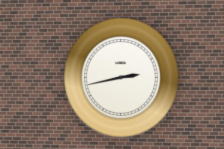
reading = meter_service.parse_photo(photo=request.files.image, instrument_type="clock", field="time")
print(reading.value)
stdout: 2:43
